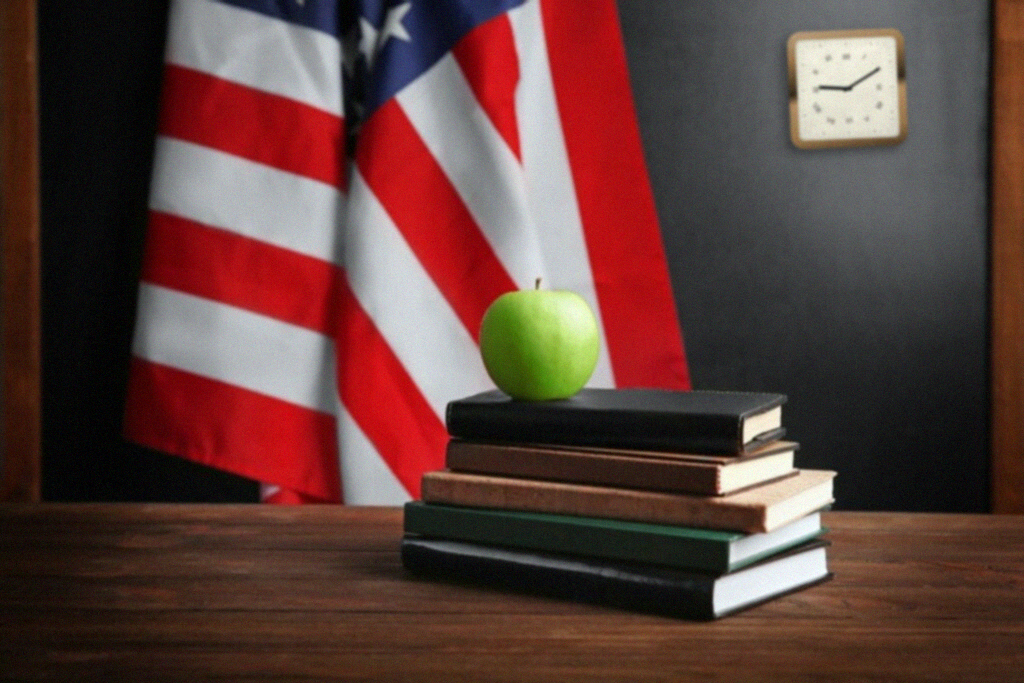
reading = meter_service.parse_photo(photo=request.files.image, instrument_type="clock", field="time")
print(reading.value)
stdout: 9:10
